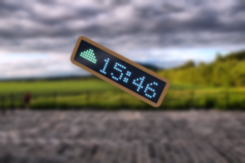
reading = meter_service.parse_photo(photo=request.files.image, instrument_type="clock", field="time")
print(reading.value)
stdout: 15:46
